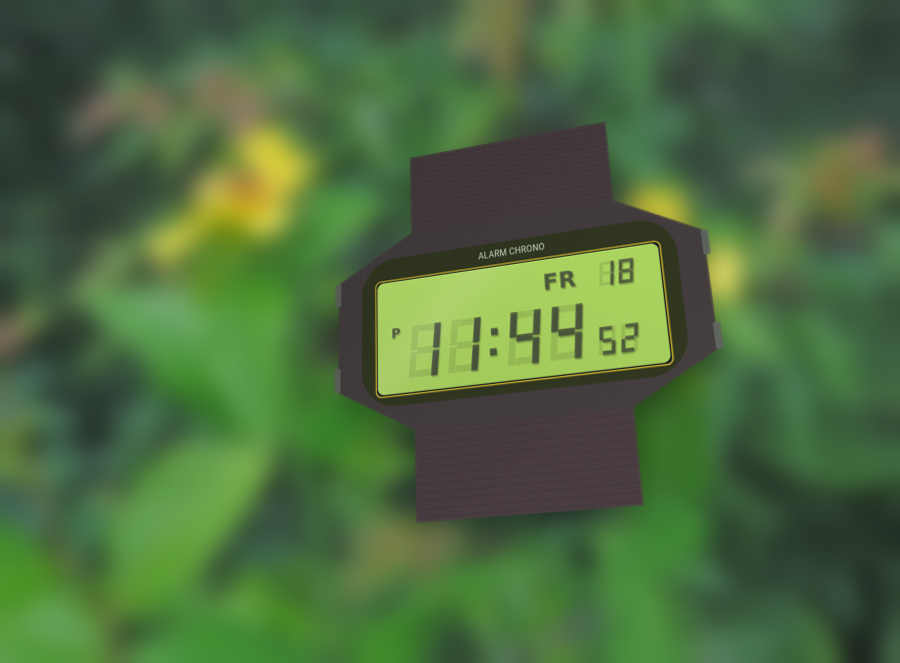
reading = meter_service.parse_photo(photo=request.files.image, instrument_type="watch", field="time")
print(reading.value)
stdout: 11:44:52
